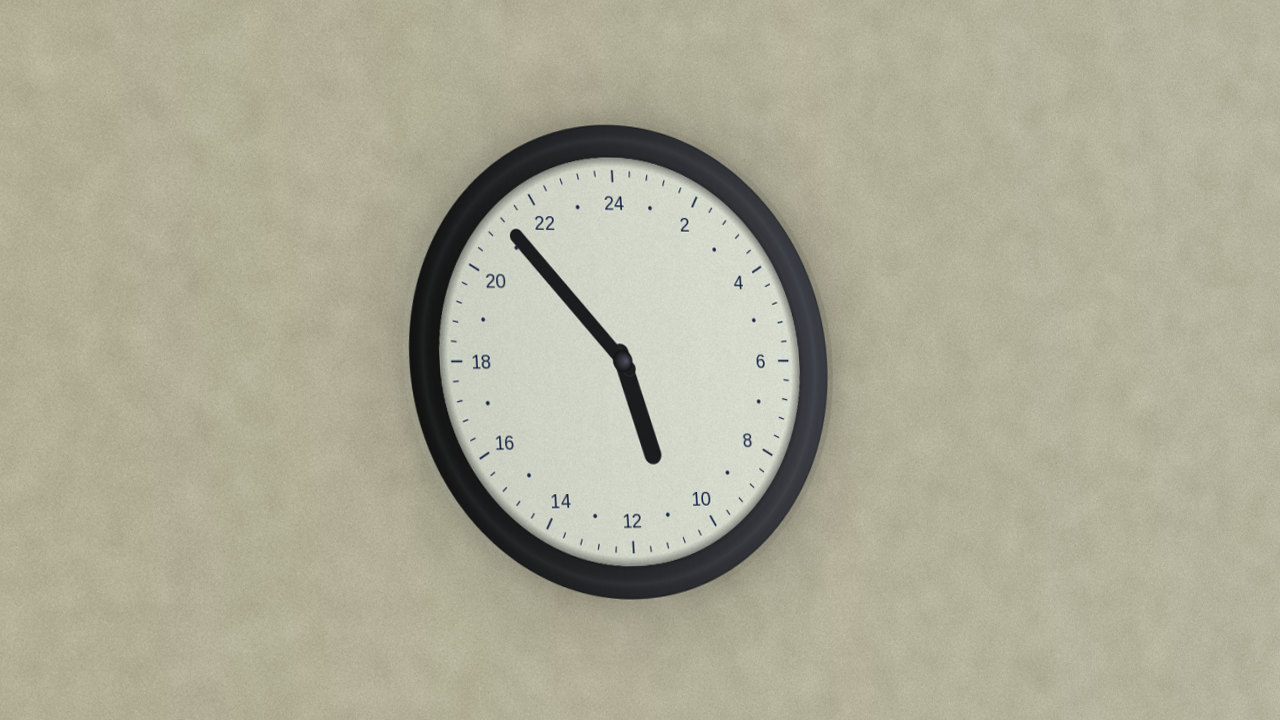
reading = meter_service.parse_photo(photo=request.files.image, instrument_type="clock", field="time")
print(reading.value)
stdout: 10:53
